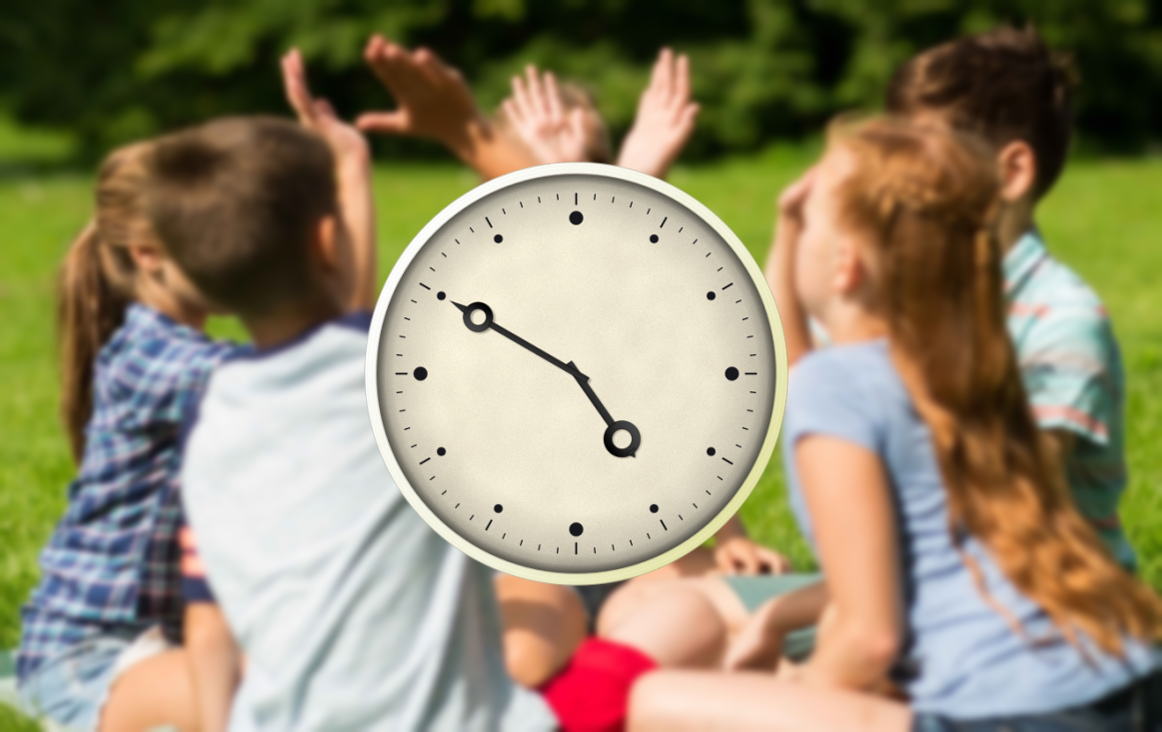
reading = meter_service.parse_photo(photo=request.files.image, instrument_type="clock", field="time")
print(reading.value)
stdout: 4:50
